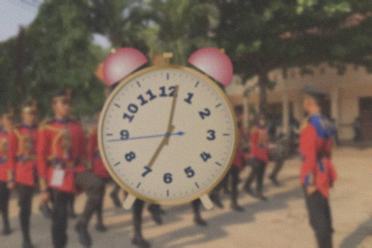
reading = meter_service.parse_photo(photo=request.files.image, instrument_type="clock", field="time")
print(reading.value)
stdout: 7:01:44
